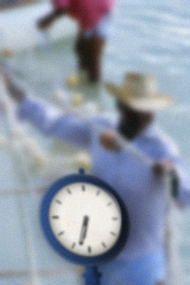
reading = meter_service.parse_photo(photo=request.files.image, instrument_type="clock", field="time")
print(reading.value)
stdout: 6:33
